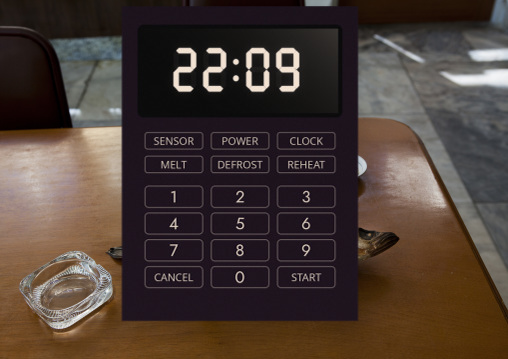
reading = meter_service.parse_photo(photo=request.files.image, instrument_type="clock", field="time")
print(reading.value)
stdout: 22:09
